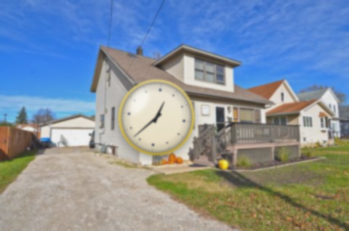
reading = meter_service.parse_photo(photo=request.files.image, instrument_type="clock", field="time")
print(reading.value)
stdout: 12:37
